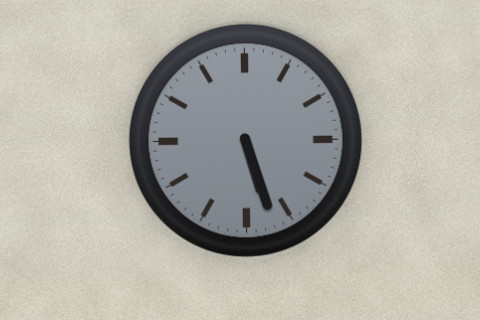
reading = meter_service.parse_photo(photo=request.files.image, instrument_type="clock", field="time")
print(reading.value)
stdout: 5:27
